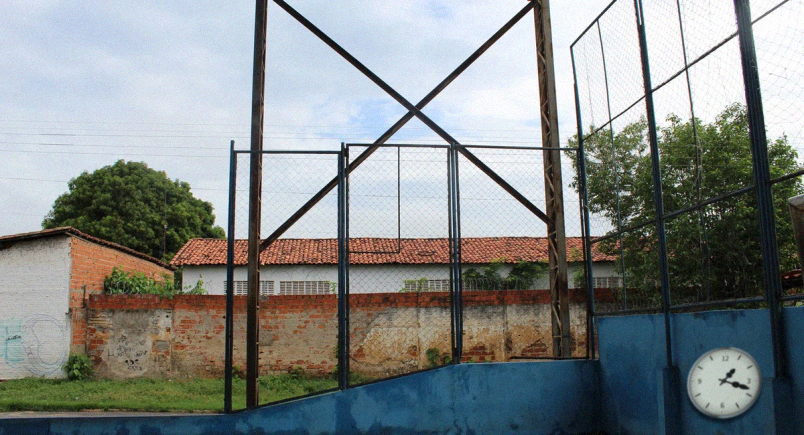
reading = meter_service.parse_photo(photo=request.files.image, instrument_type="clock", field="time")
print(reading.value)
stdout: 1:18
